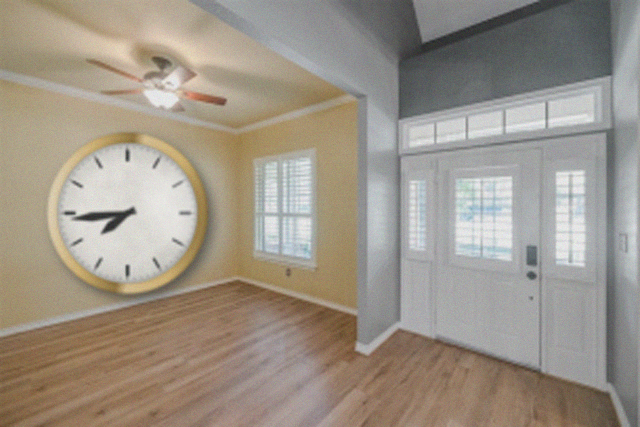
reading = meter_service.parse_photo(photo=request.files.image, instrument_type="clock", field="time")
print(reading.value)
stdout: 7:44
